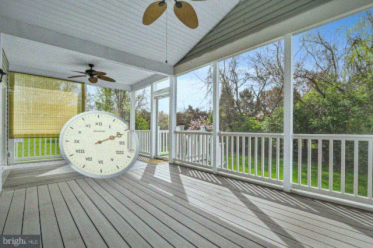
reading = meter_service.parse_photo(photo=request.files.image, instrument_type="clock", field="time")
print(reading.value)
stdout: 2:11
